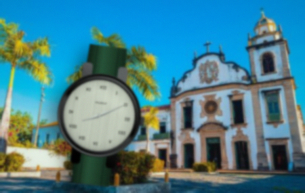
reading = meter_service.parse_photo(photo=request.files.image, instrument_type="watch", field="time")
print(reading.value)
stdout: 8:10
